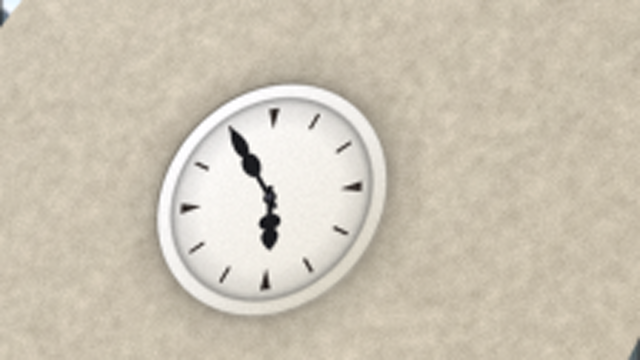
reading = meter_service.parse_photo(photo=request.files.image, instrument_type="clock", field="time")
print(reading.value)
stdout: 5:55
